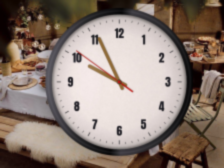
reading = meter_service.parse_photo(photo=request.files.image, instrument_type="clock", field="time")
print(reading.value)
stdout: 9:55:51
